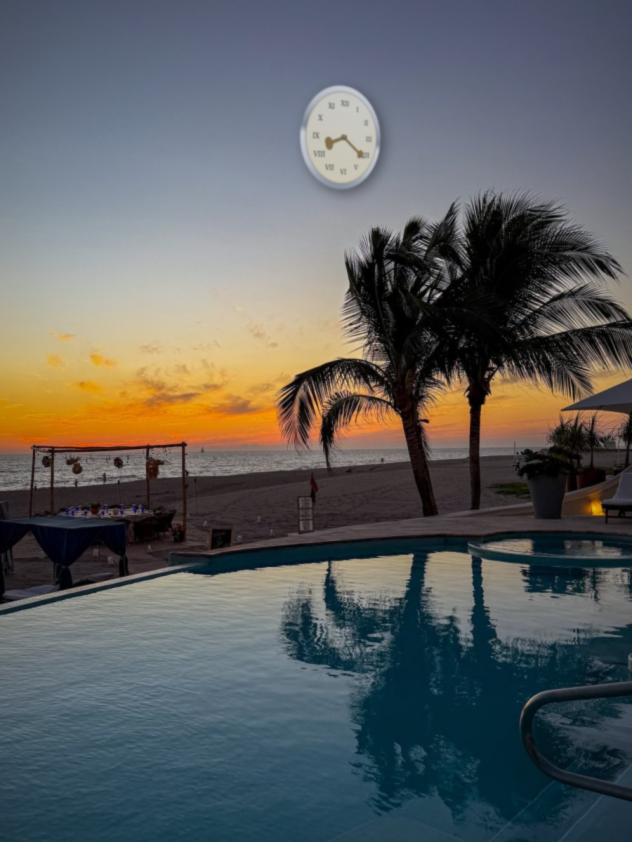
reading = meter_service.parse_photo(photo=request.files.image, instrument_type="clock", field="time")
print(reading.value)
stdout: 8:21
